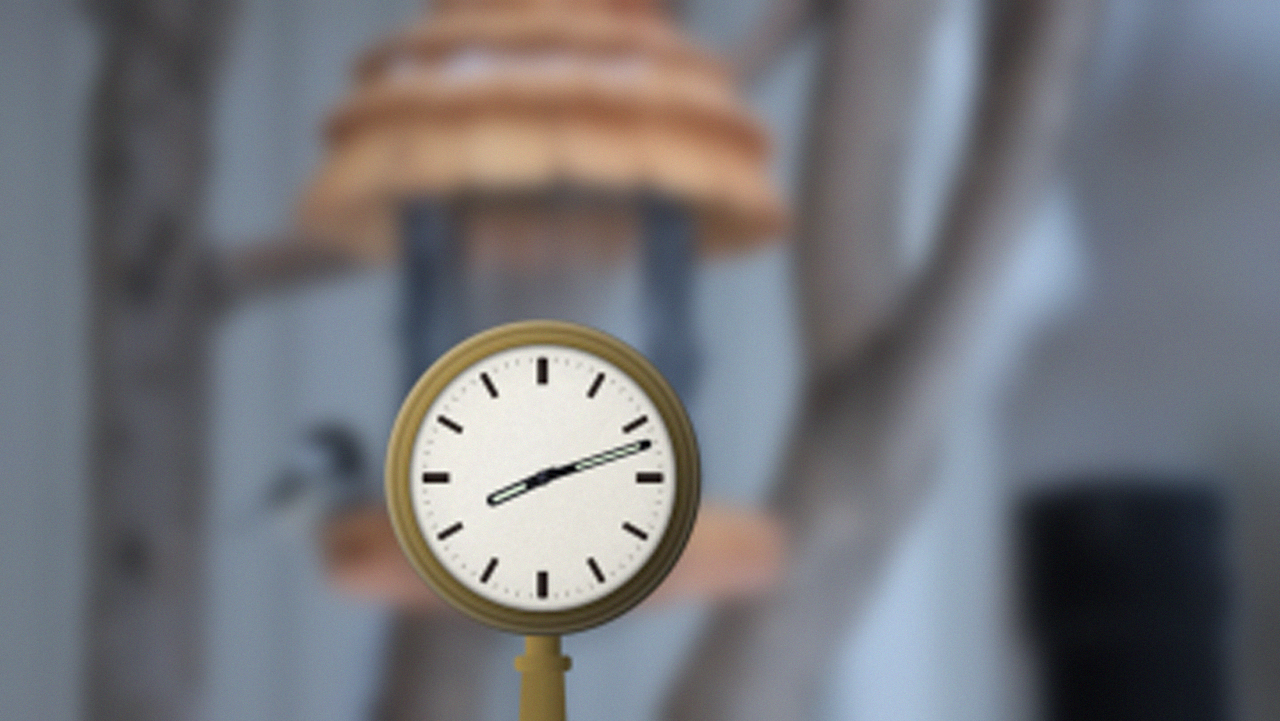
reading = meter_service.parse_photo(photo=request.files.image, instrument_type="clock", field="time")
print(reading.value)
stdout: 8:12
